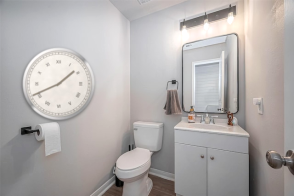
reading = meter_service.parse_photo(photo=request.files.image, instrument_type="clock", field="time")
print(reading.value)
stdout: 1:41
